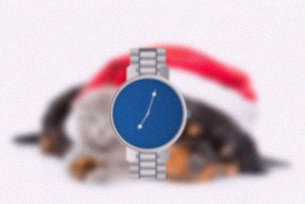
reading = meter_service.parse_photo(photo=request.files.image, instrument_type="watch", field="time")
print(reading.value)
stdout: 7:03
